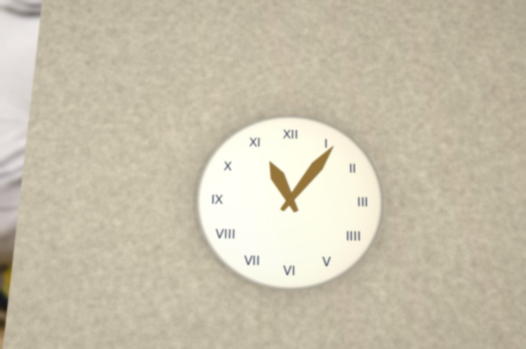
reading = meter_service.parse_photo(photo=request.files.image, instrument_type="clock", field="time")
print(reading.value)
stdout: 11:06
